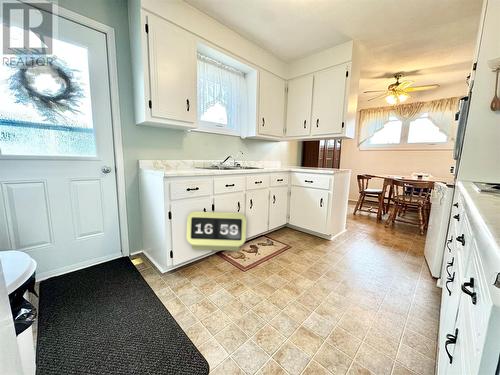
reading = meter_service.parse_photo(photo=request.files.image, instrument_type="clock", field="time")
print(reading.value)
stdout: 16:59
